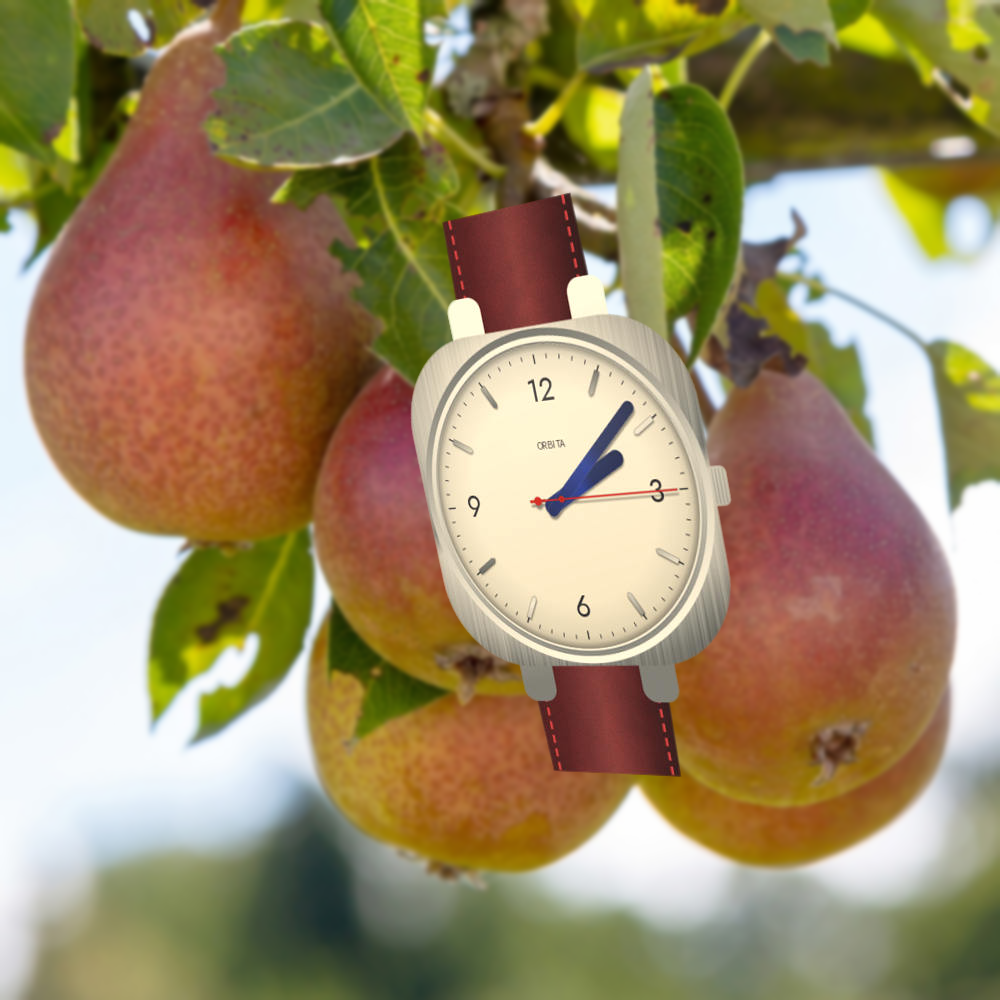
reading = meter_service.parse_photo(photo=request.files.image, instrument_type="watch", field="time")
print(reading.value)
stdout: 2:08:15
